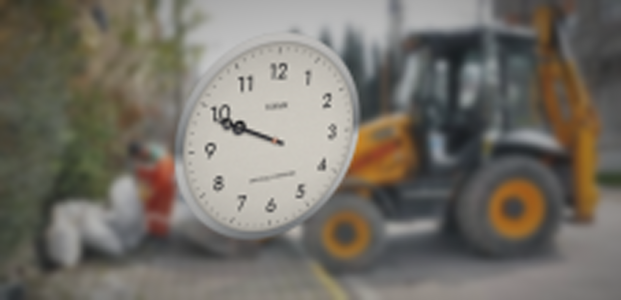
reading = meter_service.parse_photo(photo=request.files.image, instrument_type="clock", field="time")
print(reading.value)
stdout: 9:49
